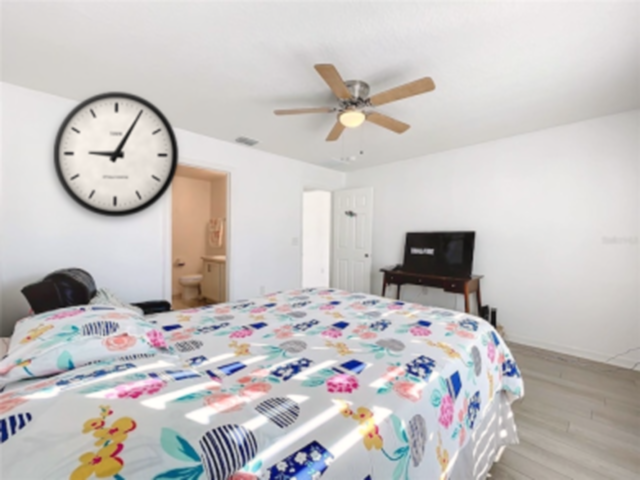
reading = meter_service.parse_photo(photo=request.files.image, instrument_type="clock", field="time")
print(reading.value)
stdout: 9:05
